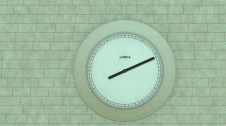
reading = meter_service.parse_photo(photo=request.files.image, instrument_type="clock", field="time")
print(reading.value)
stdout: 8:11
